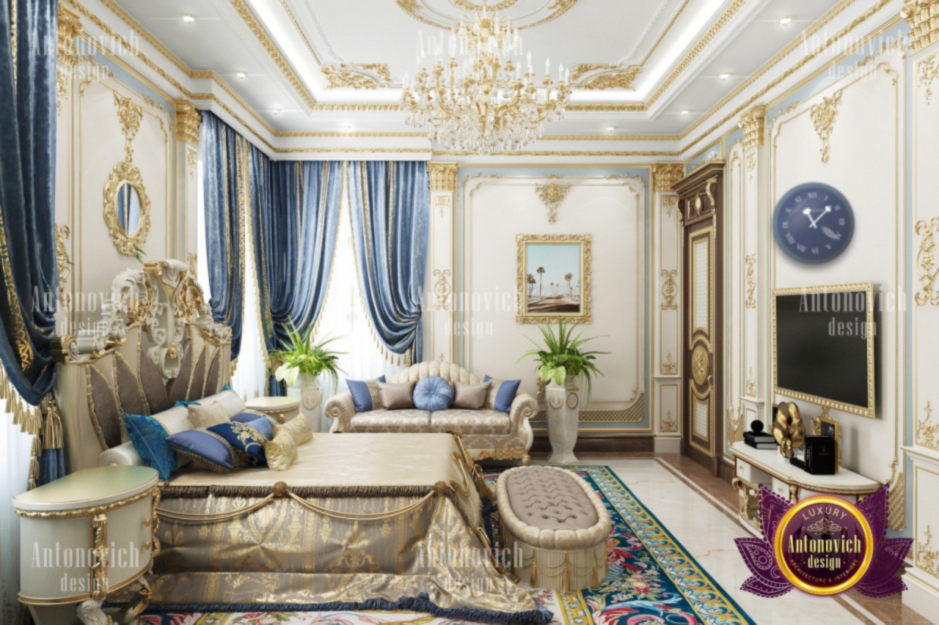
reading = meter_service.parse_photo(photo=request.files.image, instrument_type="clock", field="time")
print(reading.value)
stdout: 11:08
